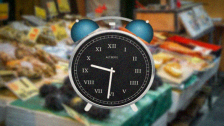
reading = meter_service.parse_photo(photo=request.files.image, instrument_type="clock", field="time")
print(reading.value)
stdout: 9:31
